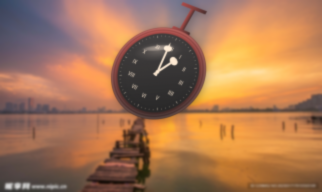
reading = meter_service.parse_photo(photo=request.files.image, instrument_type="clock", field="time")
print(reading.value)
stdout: 12:59
